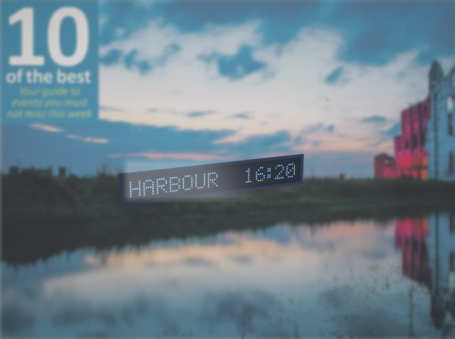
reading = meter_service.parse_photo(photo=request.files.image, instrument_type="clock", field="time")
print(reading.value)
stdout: 16:20
